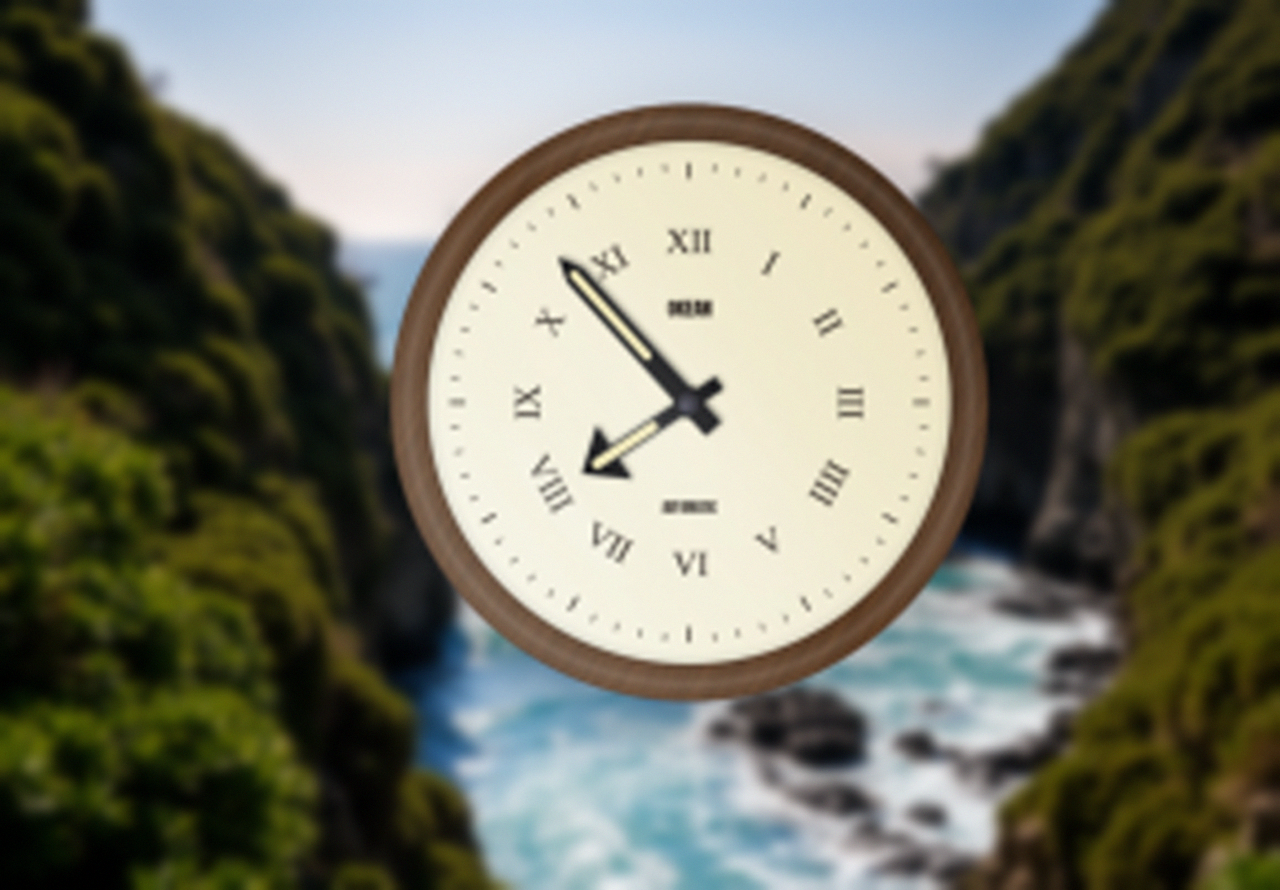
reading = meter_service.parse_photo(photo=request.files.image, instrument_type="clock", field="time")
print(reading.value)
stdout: 7:53
